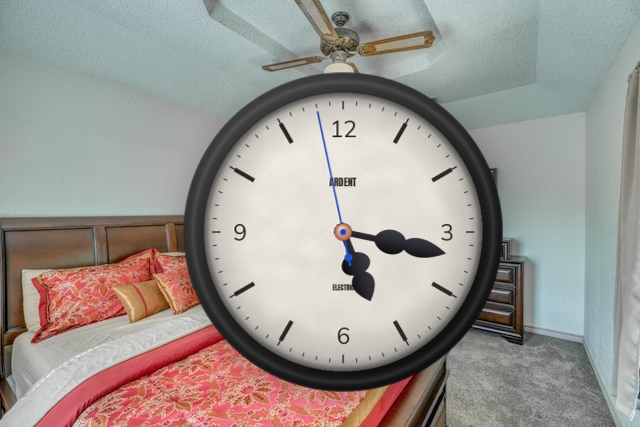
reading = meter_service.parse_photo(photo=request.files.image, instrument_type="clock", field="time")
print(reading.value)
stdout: 5:16:58
